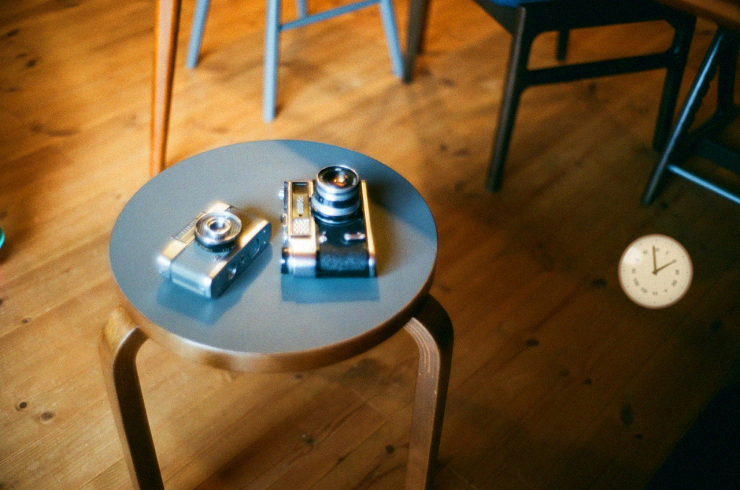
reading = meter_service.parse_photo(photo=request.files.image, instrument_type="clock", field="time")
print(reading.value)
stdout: 1:59
